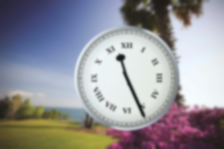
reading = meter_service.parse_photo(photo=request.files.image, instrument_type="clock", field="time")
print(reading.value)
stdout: 11:26
